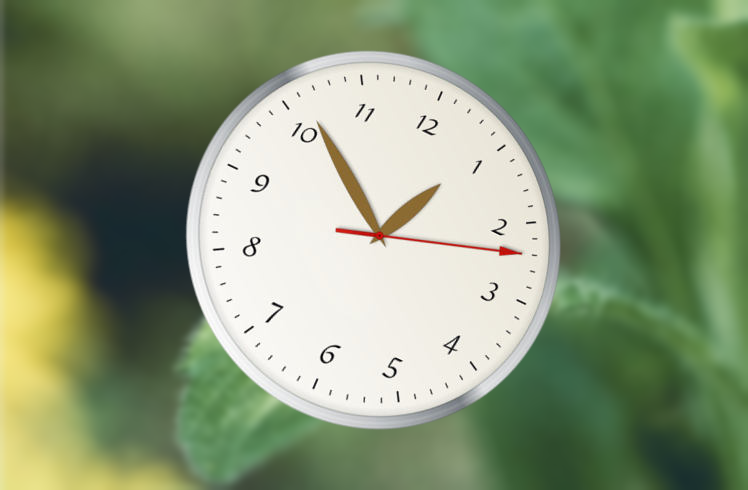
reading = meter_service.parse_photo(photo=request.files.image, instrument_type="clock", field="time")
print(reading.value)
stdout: 12:51:12
